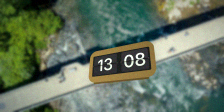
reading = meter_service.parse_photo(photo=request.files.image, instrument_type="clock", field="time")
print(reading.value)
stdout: 13:08
